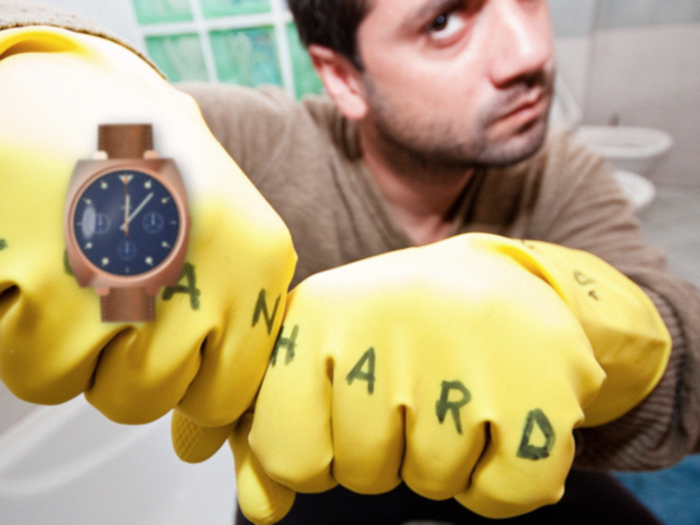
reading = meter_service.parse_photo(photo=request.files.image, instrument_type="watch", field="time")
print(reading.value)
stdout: 12:07
